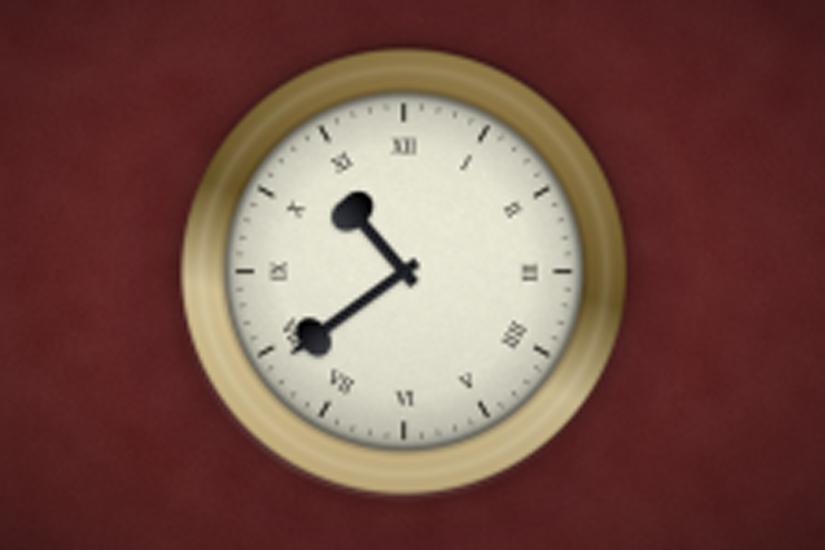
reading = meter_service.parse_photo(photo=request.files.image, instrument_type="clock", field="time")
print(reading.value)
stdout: 10:39
